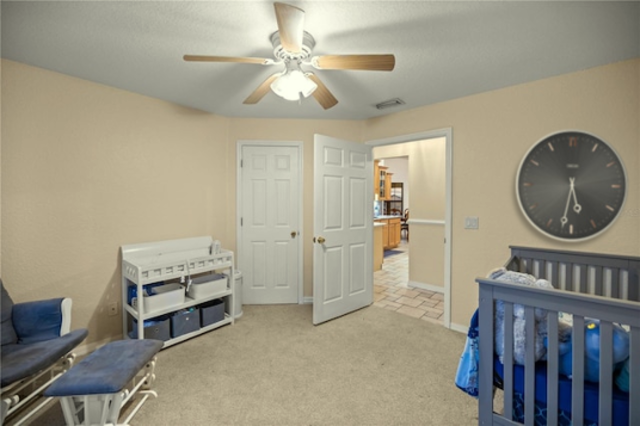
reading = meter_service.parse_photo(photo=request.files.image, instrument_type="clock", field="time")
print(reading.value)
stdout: 5:32
